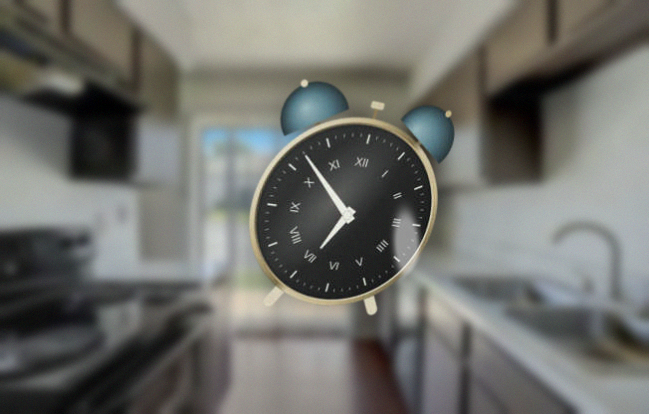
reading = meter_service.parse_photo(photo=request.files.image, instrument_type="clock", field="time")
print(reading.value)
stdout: 6:52
